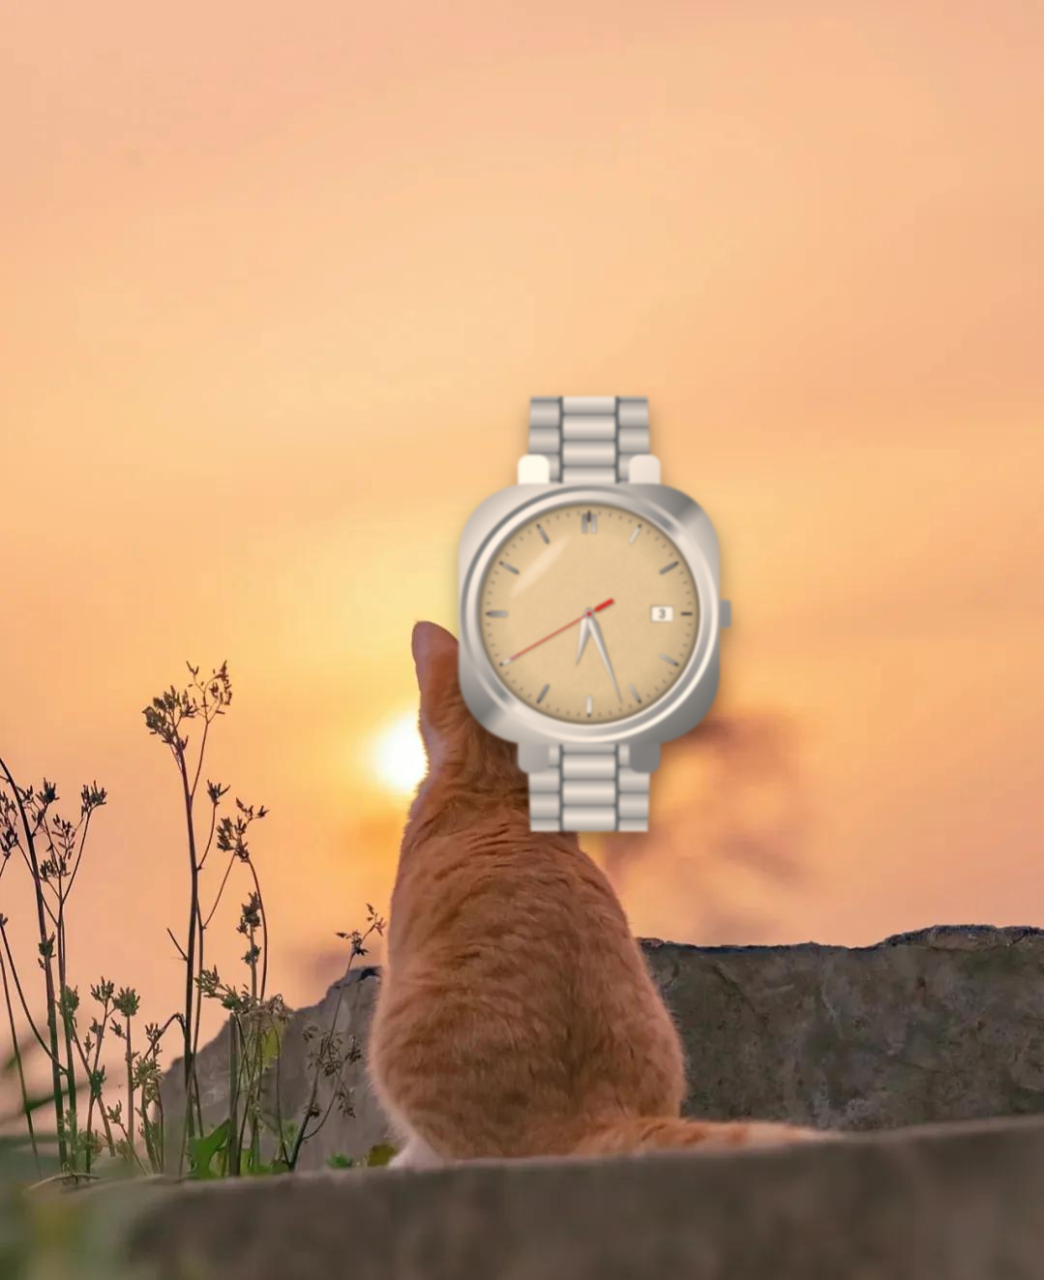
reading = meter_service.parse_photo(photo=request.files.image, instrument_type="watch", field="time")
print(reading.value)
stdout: 6:26:40
